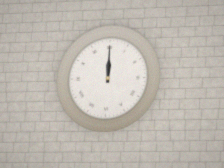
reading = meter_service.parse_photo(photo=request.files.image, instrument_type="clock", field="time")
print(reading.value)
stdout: 12:00
